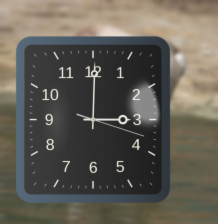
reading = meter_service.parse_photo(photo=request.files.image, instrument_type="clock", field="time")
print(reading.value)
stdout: 3:00:18
